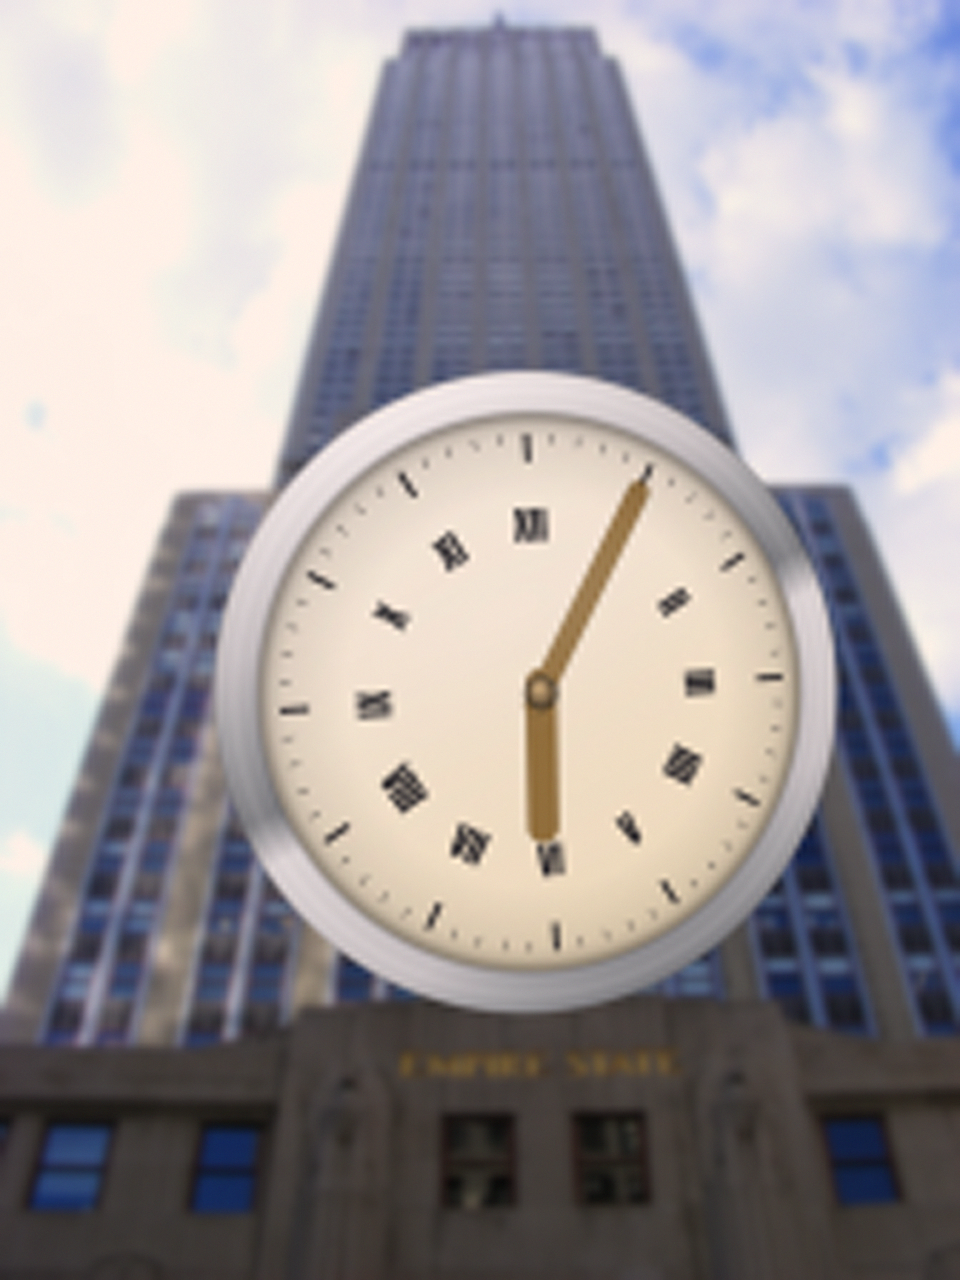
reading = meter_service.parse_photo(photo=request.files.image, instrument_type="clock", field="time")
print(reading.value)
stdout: 6:05
